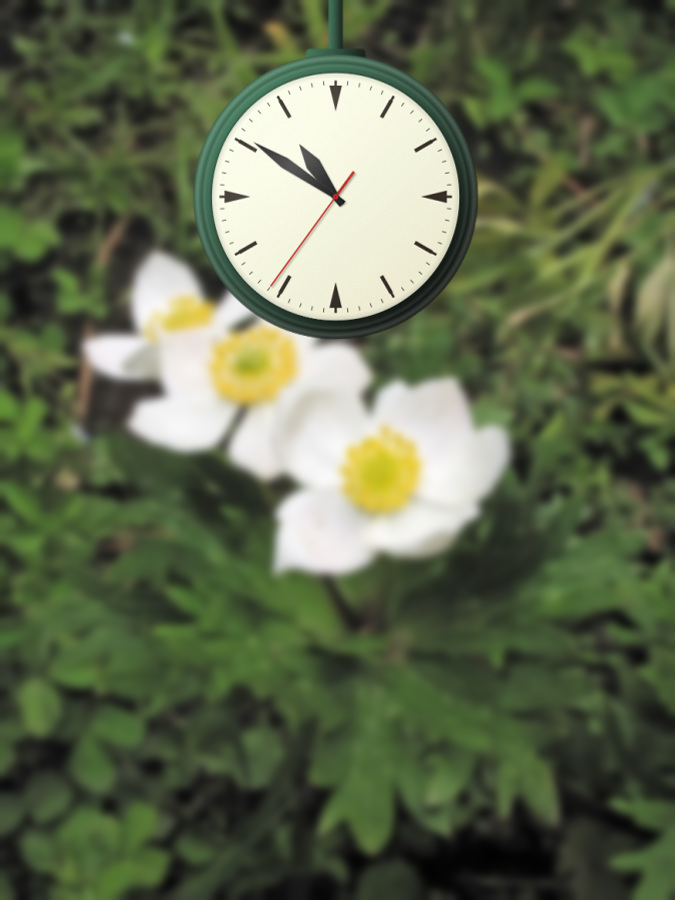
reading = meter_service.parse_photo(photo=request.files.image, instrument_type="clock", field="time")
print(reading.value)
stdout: 10:50:36
